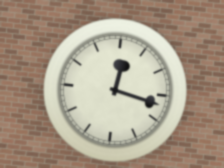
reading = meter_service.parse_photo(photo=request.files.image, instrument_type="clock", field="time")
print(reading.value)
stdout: 12:17
